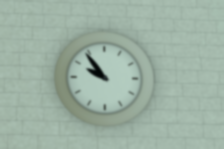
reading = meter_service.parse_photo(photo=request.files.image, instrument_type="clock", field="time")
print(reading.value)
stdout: 9:54
